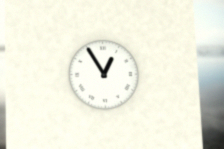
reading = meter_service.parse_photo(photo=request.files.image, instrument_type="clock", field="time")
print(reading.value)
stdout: 12:55
